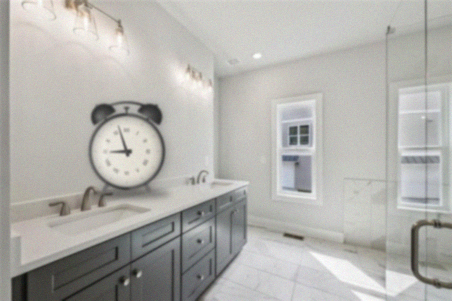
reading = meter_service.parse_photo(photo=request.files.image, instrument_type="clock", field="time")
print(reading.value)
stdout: 8:57
